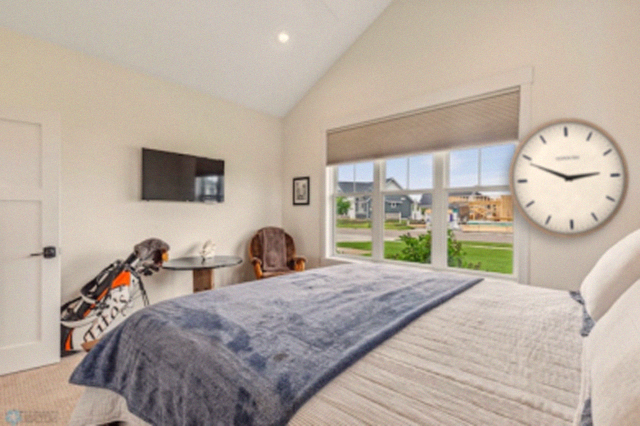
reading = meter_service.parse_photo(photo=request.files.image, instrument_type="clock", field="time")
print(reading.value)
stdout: 2:49
